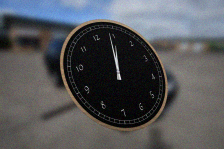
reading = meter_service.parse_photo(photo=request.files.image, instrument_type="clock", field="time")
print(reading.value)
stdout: 1:04
